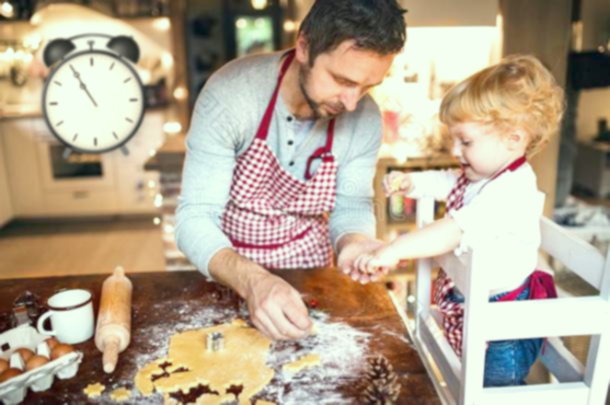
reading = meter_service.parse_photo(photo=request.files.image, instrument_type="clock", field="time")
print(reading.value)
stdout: 10:55
